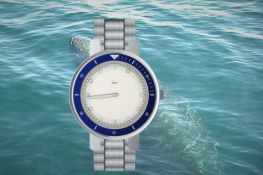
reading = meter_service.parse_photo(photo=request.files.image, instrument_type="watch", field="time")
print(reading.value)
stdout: 8:44
